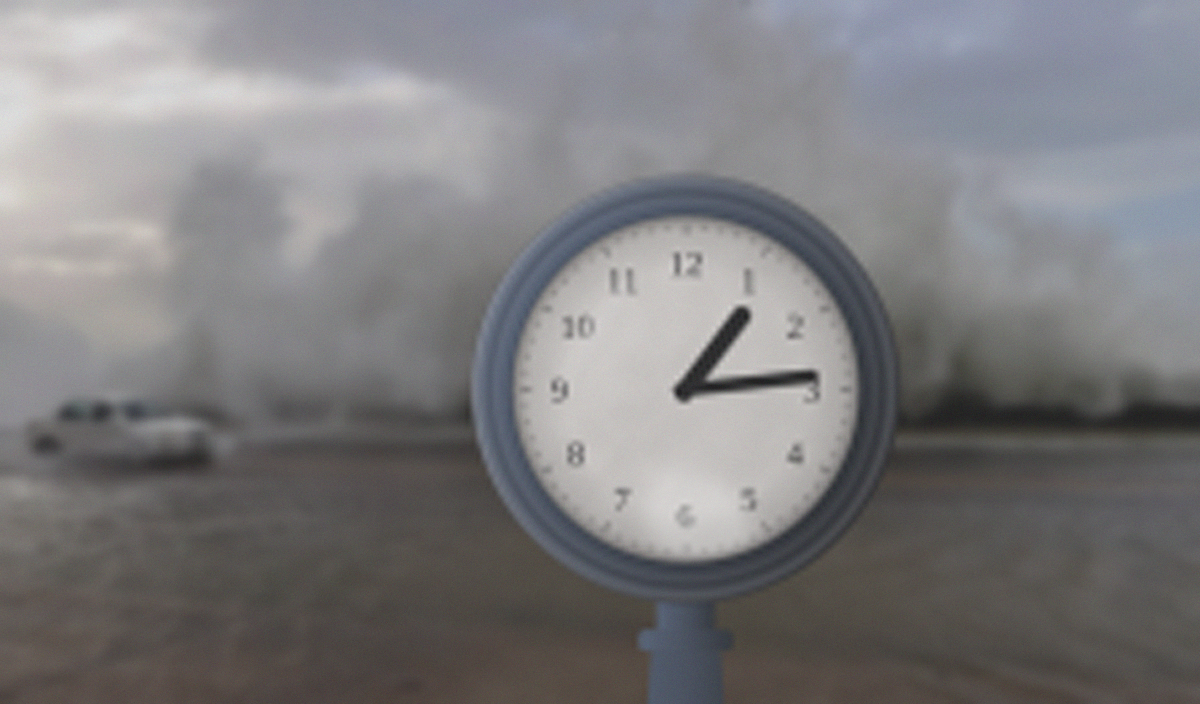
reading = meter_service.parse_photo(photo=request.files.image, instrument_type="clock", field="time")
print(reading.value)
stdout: 1:14
